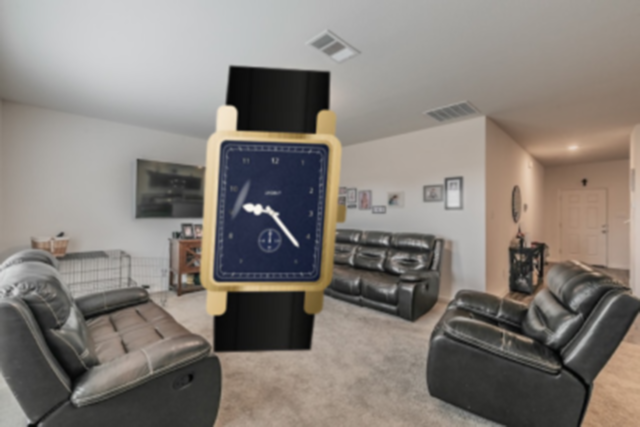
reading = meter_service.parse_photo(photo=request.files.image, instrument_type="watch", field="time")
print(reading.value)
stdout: 9:23
